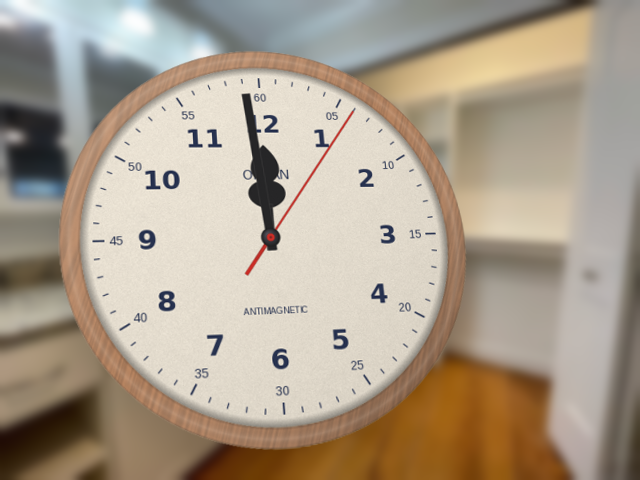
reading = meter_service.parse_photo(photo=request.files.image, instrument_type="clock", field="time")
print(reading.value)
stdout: 11:59:06
